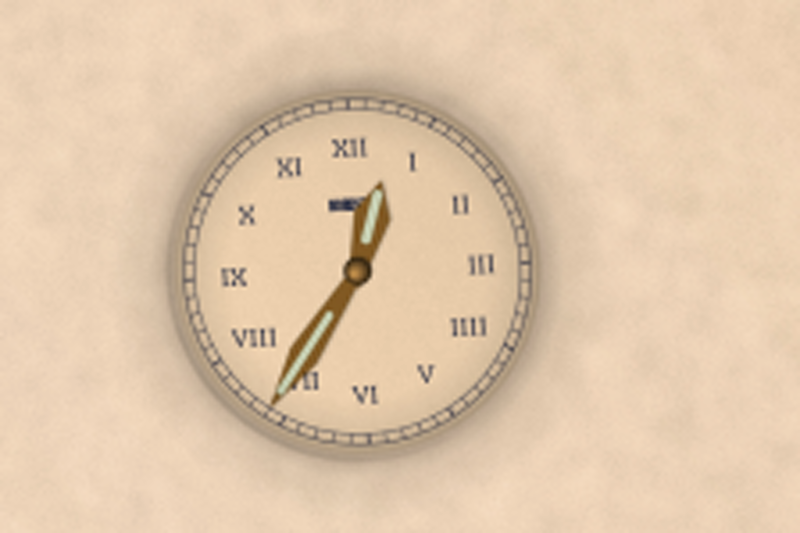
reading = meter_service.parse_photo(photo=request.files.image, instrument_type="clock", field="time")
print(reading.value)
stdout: 12:36
